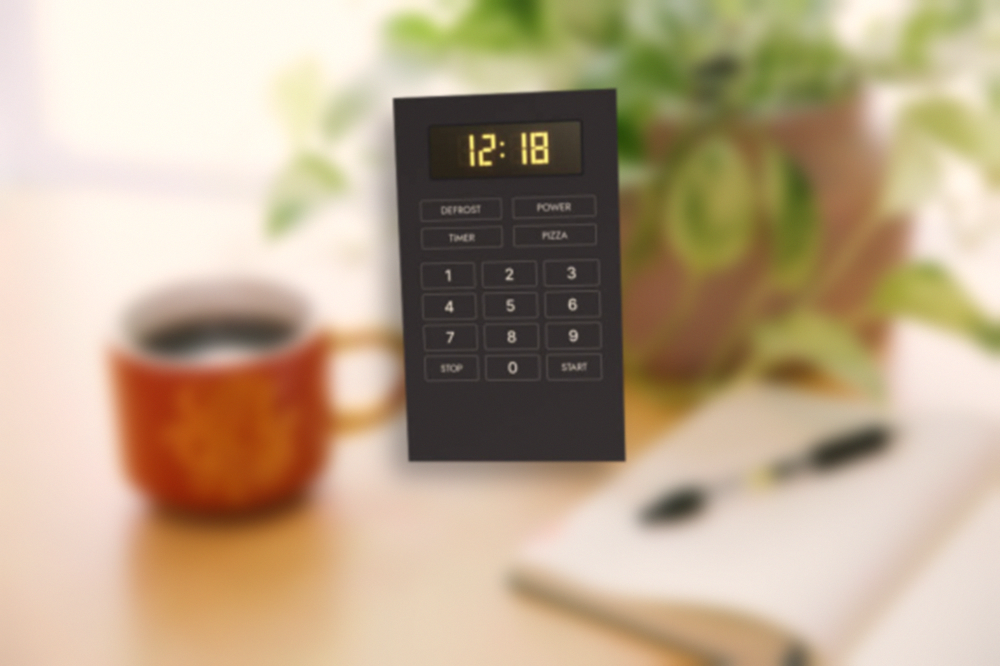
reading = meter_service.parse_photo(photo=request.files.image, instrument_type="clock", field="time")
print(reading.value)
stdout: 12:18
